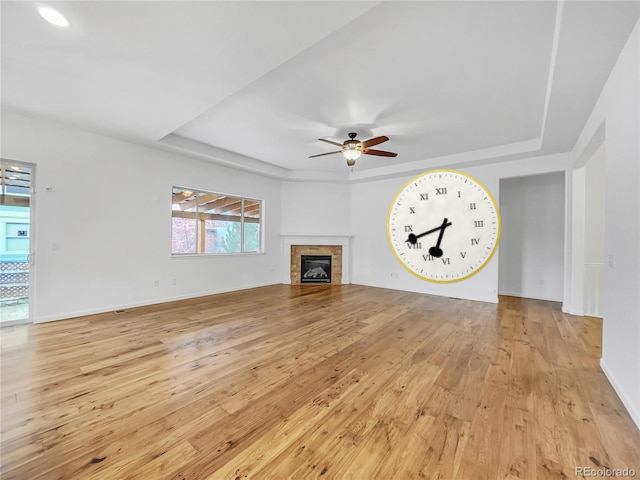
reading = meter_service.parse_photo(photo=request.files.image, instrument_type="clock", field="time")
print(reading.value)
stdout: 6:42
